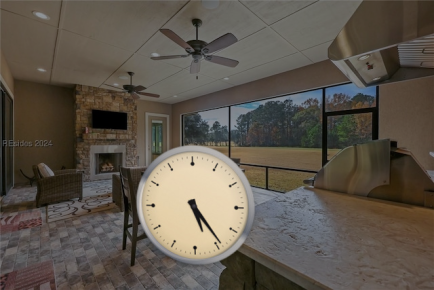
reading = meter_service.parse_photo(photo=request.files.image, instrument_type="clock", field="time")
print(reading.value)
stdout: 5:24
